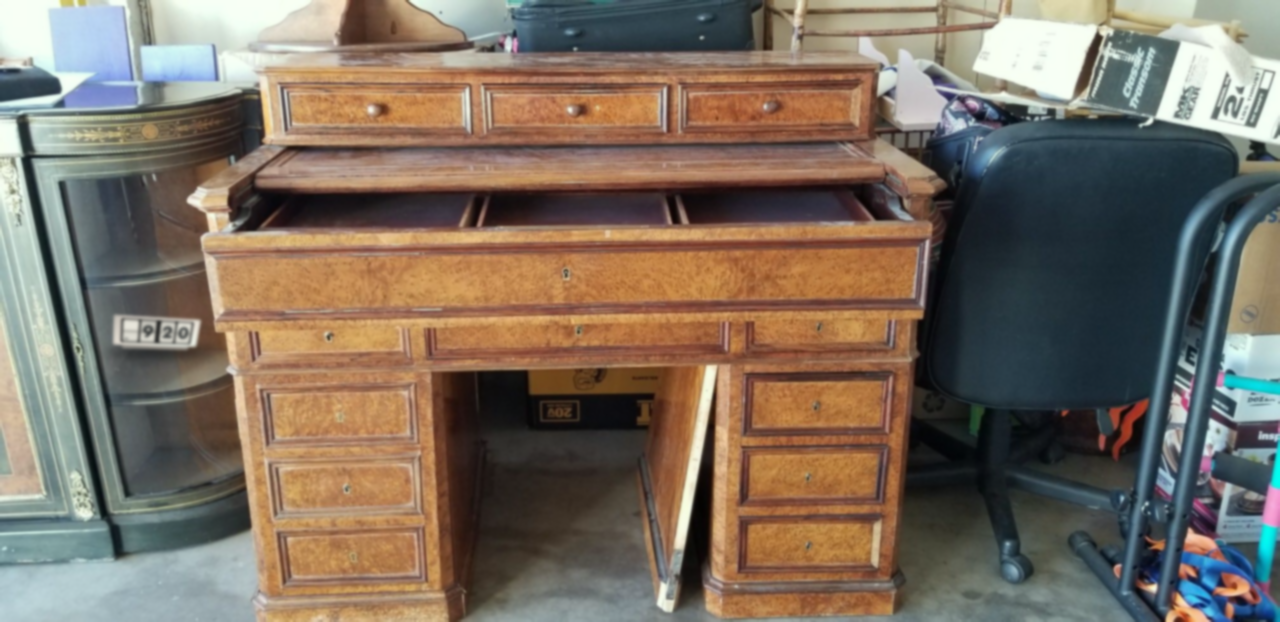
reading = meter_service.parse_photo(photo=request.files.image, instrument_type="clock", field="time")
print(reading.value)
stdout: 9:20
